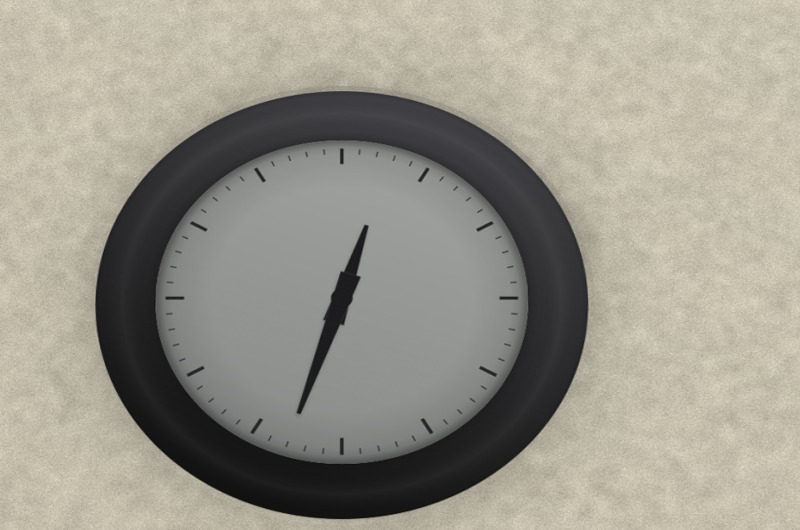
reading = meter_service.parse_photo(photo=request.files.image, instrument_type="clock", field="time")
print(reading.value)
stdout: 12:33
